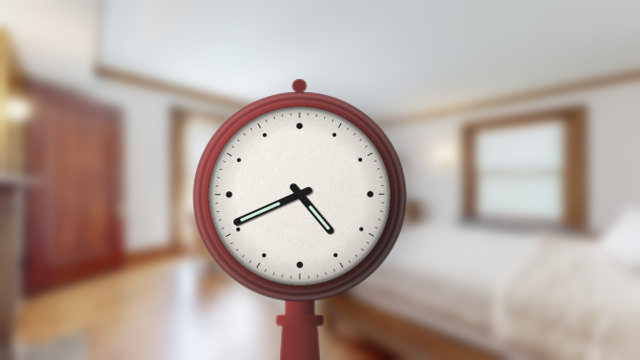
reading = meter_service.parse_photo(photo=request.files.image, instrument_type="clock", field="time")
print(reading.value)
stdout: 4:41
